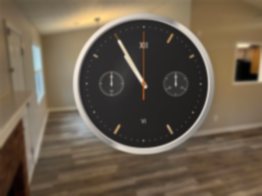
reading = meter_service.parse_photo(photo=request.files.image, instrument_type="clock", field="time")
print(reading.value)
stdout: 10:55
